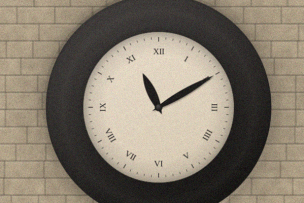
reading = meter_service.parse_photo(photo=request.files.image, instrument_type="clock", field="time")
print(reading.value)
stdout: 11:10
